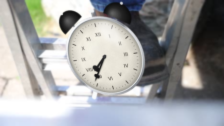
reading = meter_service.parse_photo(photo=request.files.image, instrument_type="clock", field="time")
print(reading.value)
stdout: 7:36
